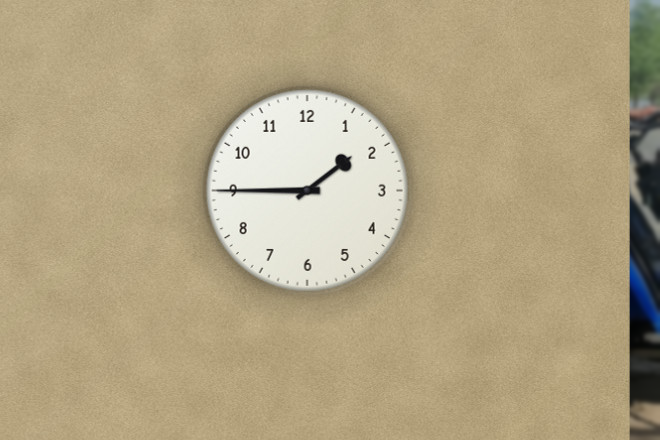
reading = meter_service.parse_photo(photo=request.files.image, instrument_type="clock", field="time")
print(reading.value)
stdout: 1:45
